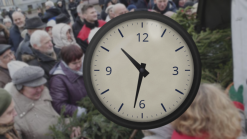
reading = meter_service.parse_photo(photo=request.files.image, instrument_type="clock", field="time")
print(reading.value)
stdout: 10:32
